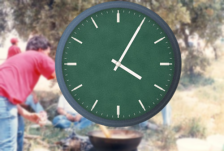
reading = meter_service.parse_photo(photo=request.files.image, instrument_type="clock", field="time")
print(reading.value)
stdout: 4:05
